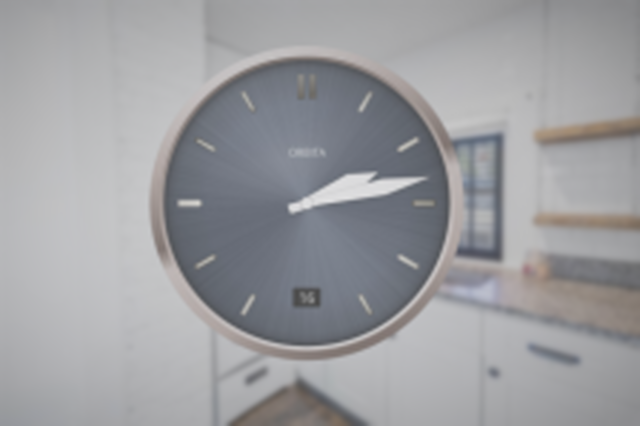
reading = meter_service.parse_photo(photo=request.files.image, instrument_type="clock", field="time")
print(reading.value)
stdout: 2:13
